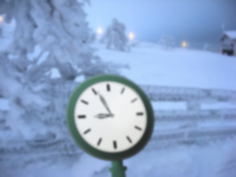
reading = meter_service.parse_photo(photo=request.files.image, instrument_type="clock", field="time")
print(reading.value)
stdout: 8:56
